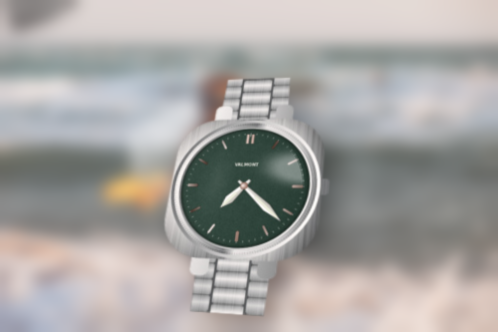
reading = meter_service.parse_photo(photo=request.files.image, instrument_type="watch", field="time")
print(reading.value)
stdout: 7:22
